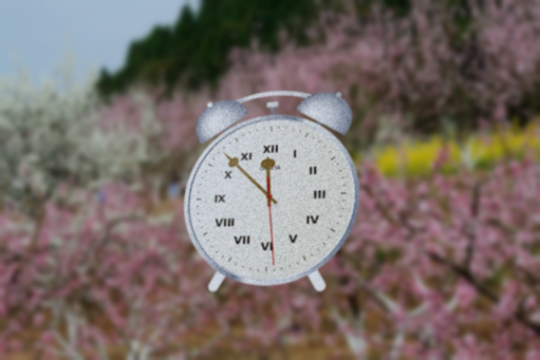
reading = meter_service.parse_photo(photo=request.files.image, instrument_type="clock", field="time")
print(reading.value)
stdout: 11:52:29
